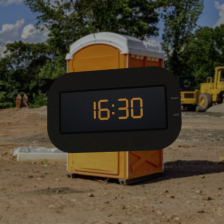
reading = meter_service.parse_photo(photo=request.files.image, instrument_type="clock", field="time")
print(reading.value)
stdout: 16:30
